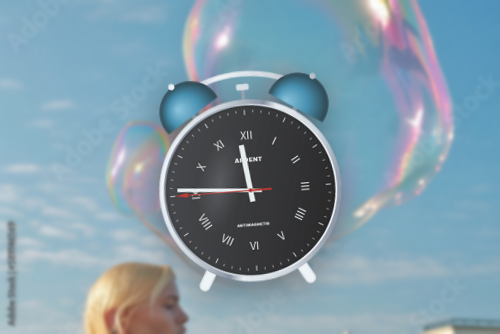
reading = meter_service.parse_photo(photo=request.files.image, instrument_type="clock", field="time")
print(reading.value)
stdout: 11:45:45
